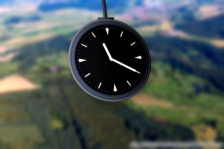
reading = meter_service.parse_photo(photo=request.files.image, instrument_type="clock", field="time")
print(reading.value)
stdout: 11:20
